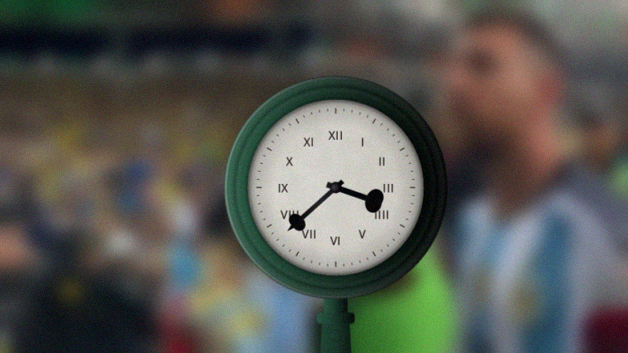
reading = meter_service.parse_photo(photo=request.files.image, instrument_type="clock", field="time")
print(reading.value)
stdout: 3:38
